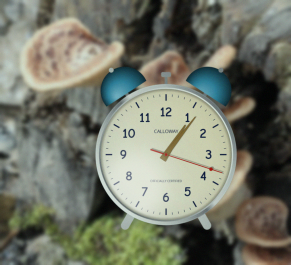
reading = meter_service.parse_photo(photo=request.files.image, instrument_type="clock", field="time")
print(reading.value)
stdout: 1:06:18
